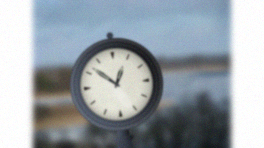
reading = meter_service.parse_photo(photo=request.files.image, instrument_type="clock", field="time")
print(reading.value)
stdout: 12:52
